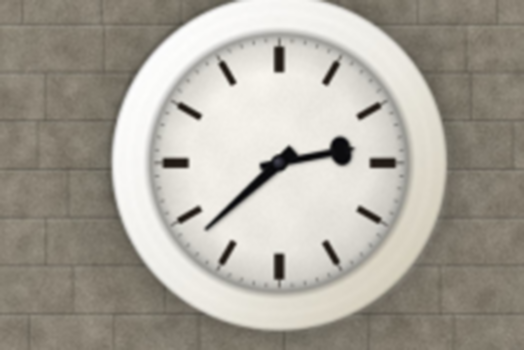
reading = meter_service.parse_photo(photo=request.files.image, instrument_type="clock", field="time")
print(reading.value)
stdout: 2:38
